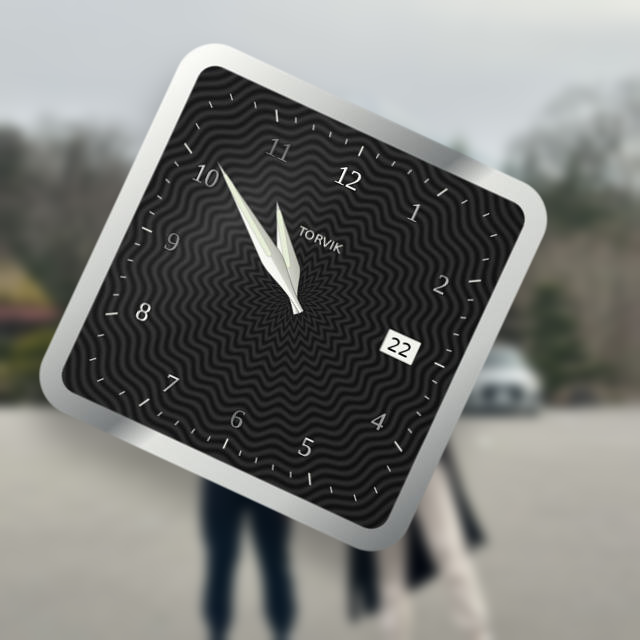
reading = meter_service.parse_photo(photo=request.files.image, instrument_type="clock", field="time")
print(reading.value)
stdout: 10:51
